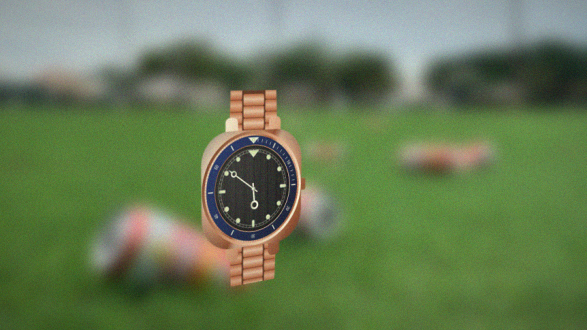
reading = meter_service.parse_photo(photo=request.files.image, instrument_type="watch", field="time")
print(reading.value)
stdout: 5:51
